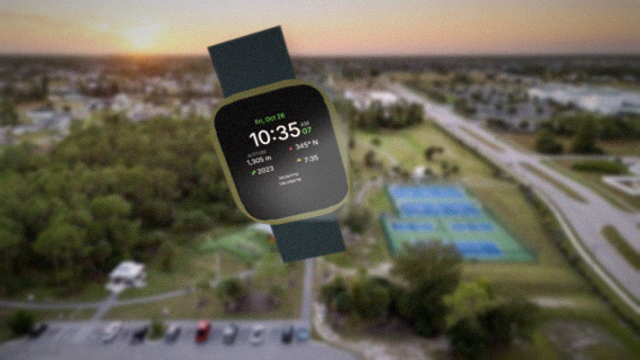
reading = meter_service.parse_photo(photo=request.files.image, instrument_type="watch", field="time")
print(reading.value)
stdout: 10:35
